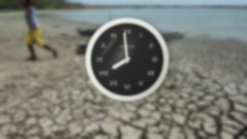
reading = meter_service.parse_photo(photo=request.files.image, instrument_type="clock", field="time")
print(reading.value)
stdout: 7:59
